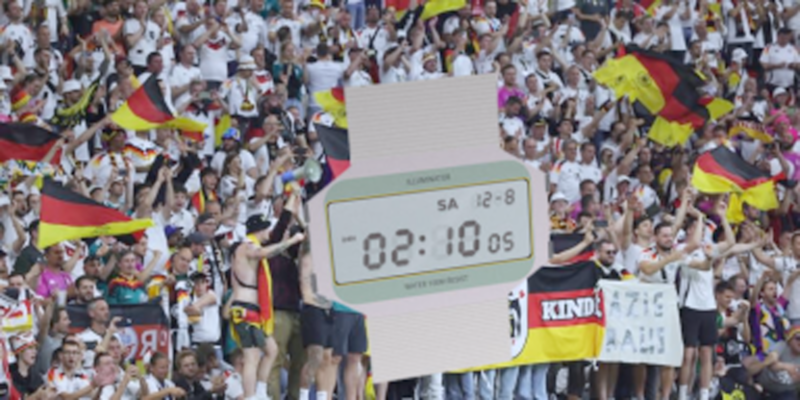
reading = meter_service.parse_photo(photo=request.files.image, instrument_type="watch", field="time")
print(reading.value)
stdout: 2:10:05
